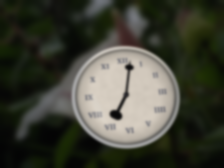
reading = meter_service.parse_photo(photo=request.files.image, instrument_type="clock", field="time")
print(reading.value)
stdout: 7:02
